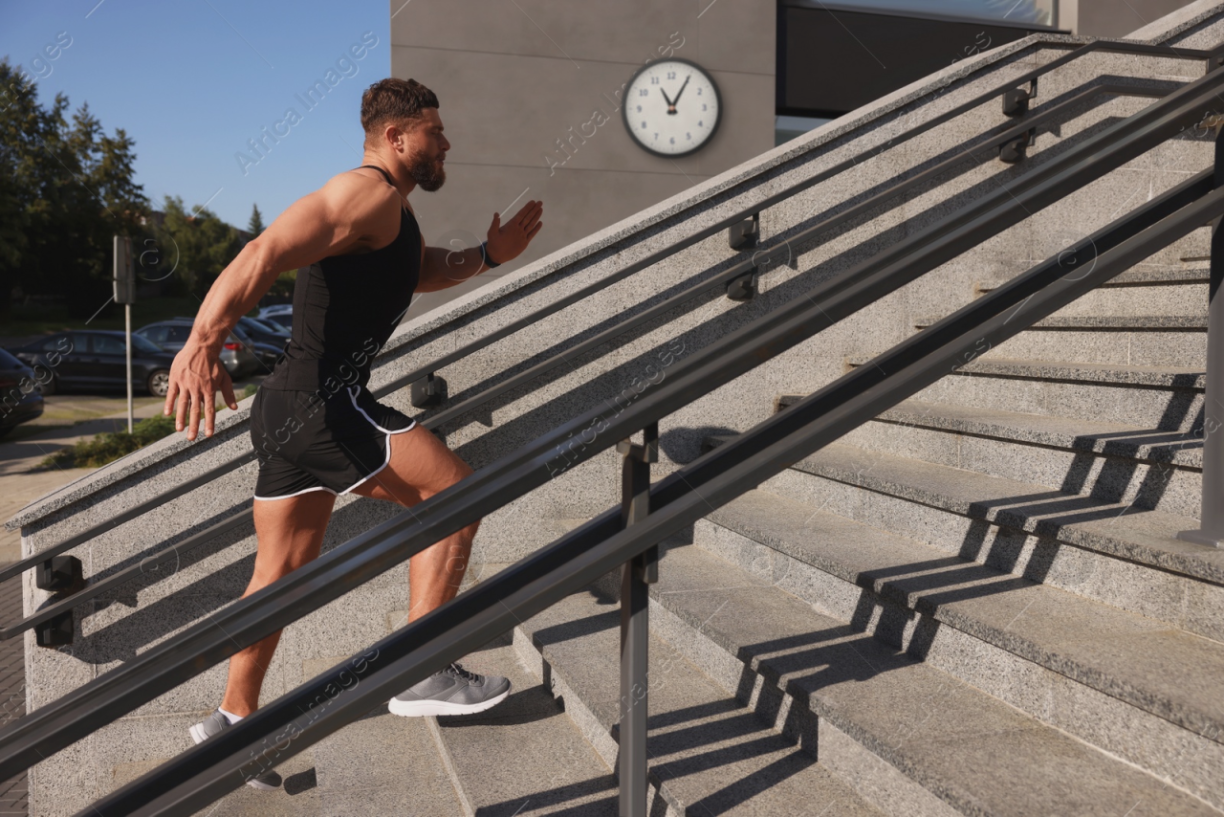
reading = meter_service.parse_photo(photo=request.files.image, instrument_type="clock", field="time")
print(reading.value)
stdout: 11:05
